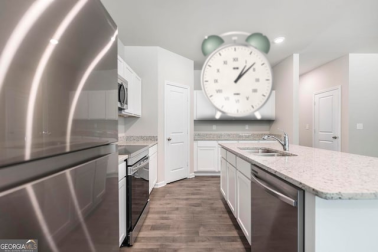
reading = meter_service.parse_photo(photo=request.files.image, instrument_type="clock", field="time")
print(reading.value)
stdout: 1:08
